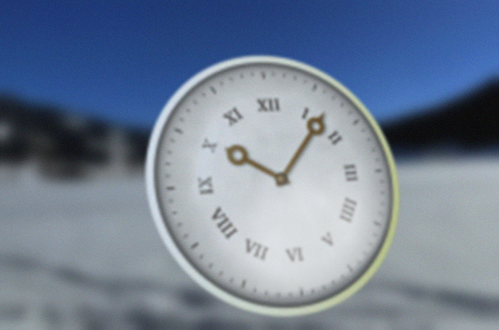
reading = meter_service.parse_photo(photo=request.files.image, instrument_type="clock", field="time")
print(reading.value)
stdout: 10:07
